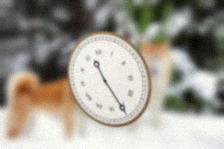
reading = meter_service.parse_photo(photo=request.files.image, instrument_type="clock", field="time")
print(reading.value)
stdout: 11:26
